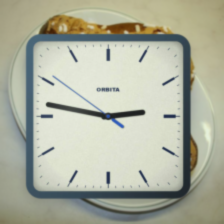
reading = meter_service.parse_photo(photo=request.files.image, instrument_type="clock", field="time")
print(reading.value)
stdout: 2:46:51
